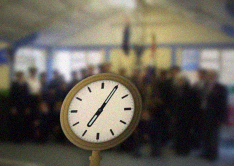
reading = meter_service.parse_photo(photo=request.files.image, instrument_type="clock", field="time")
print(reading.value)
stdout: 7:05
